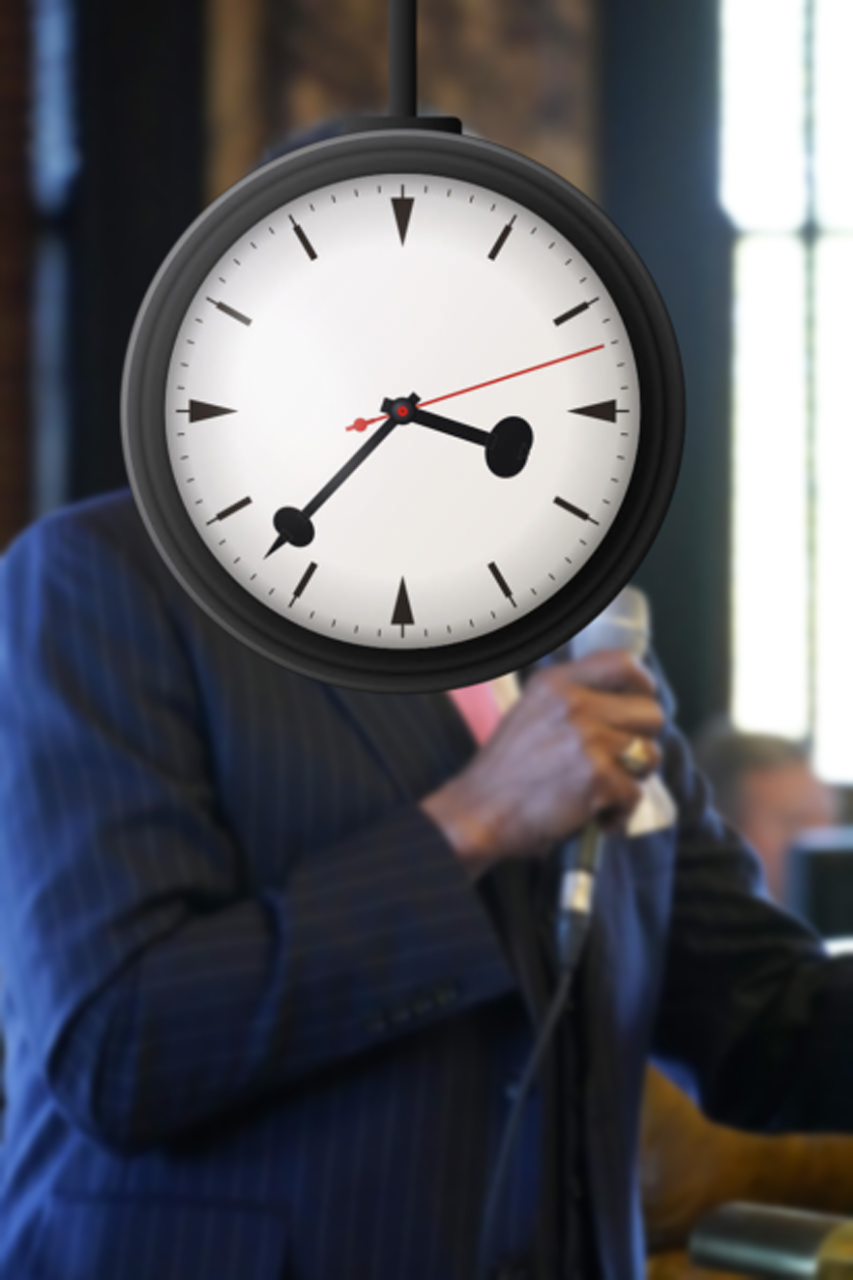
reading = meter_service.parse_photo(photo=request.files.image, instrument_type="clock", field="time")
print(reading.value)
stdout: 3:37:12
